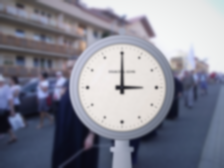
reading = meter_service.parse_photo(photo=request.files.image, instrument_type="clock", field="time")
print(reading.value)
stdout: 3:00
